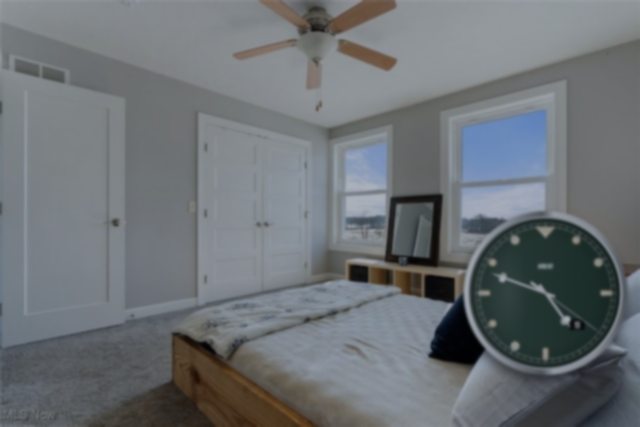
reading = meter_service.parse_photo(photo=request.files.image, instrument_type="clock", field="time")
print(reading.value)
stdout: 4:48:21
